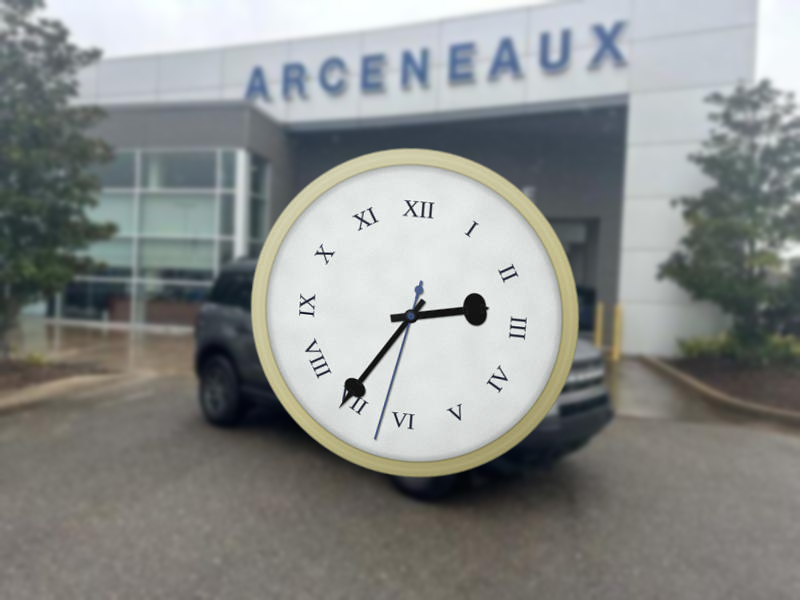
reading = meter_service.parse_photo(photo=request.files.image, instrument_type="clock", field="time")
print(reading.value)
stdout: 2:35:32
